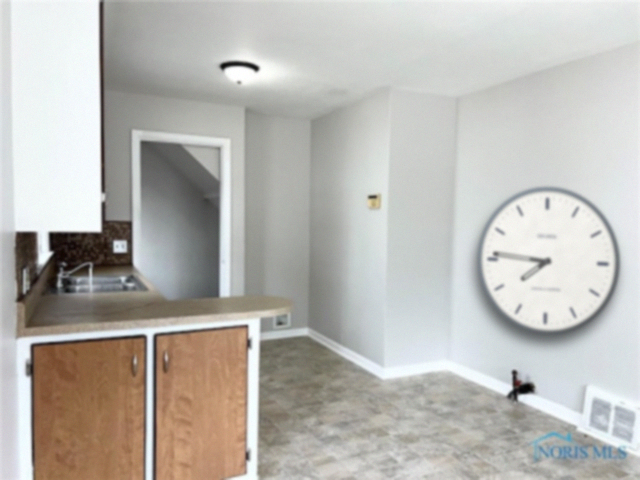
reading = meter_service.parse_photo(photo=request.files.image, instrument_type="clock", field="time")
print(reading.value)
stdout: 7:46
